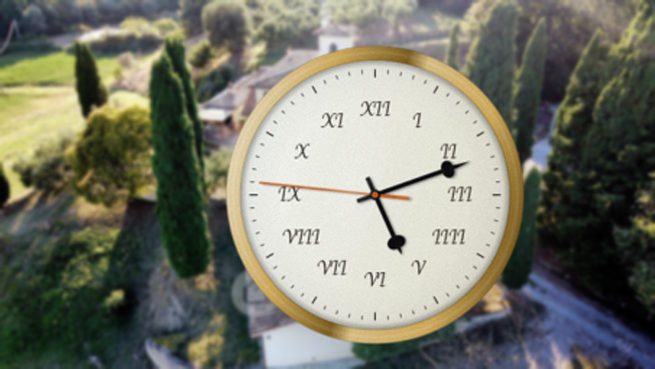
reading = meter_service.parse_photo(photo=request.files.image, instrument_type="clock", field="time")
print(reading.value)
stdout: 5:11:46
